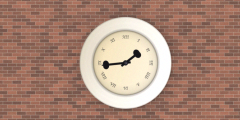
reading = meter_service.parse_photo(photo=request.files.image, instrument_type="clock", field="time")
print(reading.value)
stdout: 1:44
